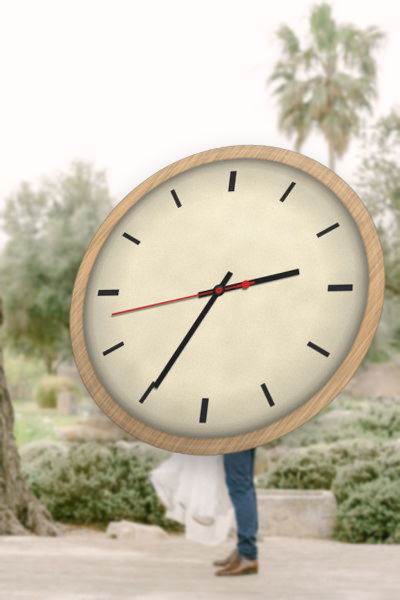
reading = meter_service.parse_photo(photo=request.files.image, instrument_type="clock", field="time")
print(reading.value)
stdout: 2:34:43
